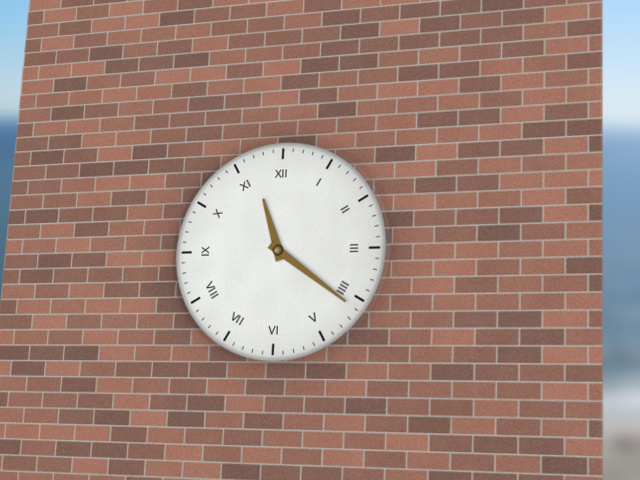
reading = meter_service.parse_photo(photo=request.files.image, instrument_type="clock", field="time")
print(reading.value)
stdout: 11:21
